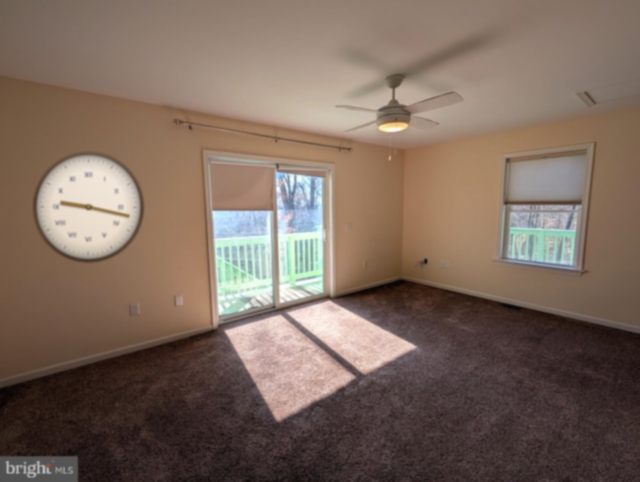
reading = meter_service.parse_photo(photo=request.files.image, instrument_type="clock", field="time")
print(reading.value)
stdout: 9:17
